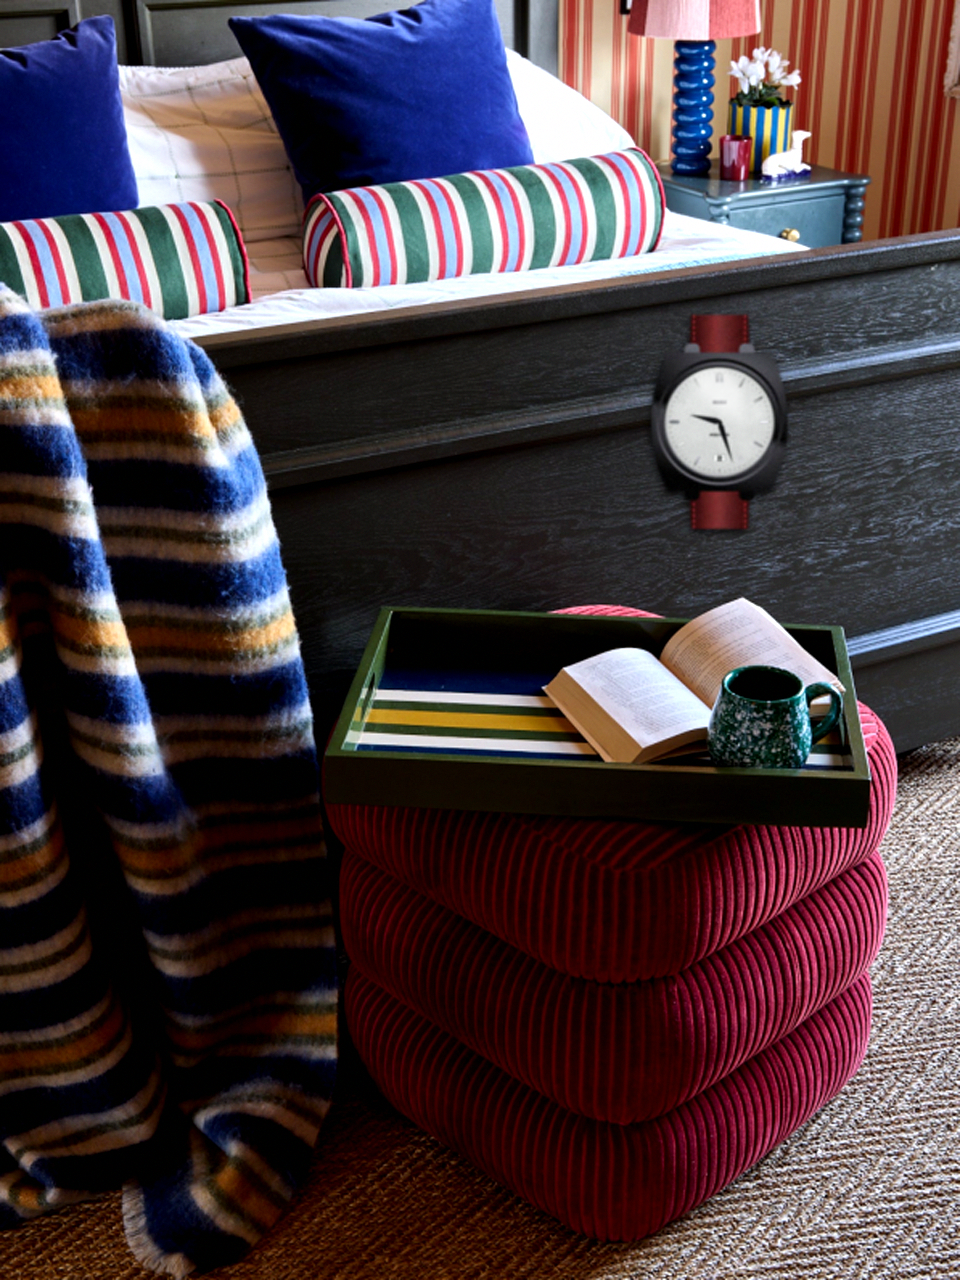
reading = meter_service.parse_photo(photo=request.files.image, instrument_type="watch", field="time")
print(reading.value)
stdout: 9:27
